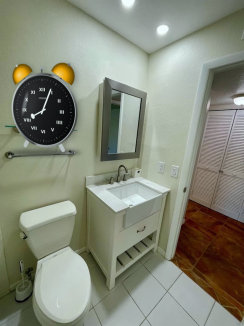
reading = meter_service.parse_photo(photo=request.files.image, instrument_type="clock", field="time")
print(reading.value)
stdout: 8:04
